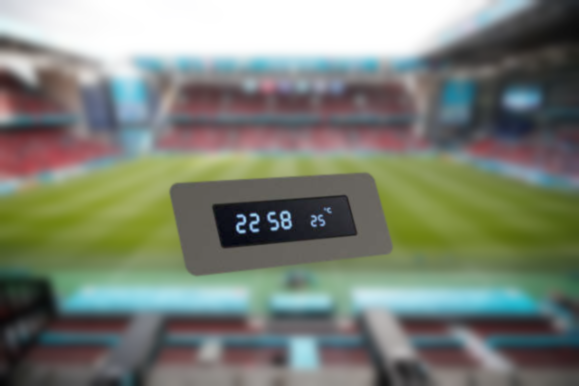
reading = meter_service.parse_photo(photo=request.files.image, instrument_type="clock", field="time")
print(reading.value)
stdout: 22:58
